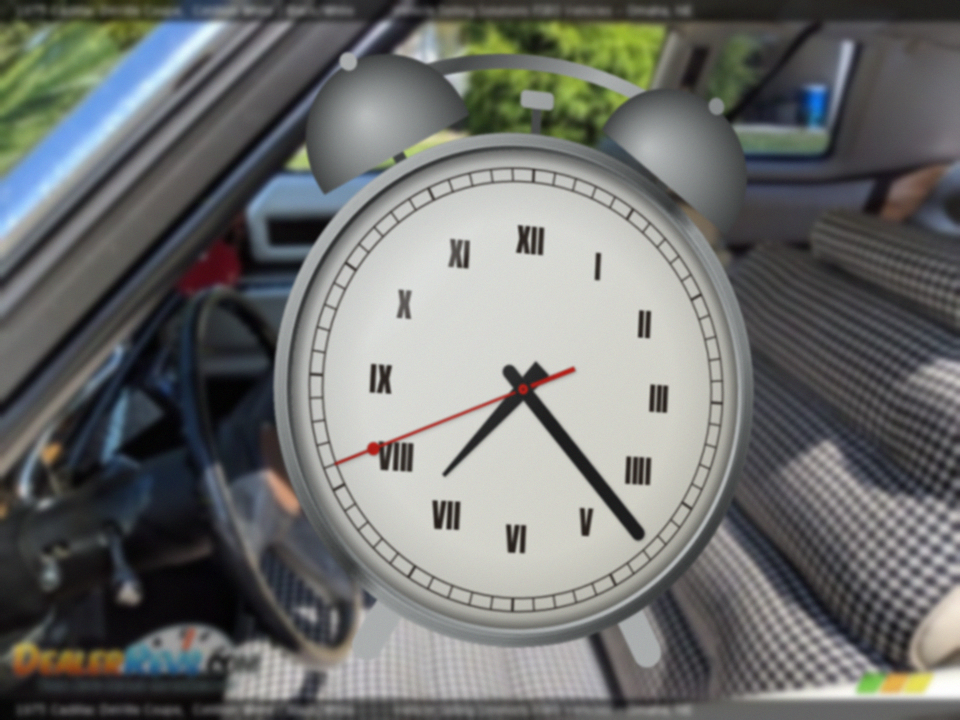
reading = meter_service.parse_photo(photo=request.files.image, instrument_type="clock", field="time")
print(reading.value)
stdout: 7:22:41
